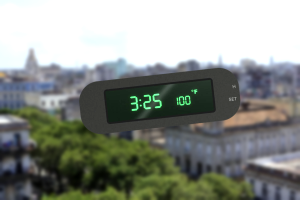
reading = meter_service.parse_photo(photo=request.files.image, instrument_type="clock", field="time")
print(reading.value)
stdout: 3:25
